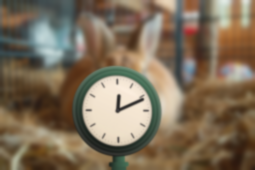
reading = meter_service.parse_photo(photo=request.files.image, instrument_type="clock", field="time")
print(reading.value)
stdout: 12:11
